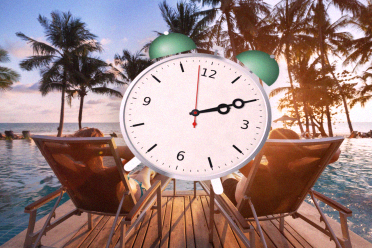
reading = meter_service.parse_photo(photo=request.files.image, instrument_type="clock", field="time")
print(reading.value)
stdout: 2:09:58
